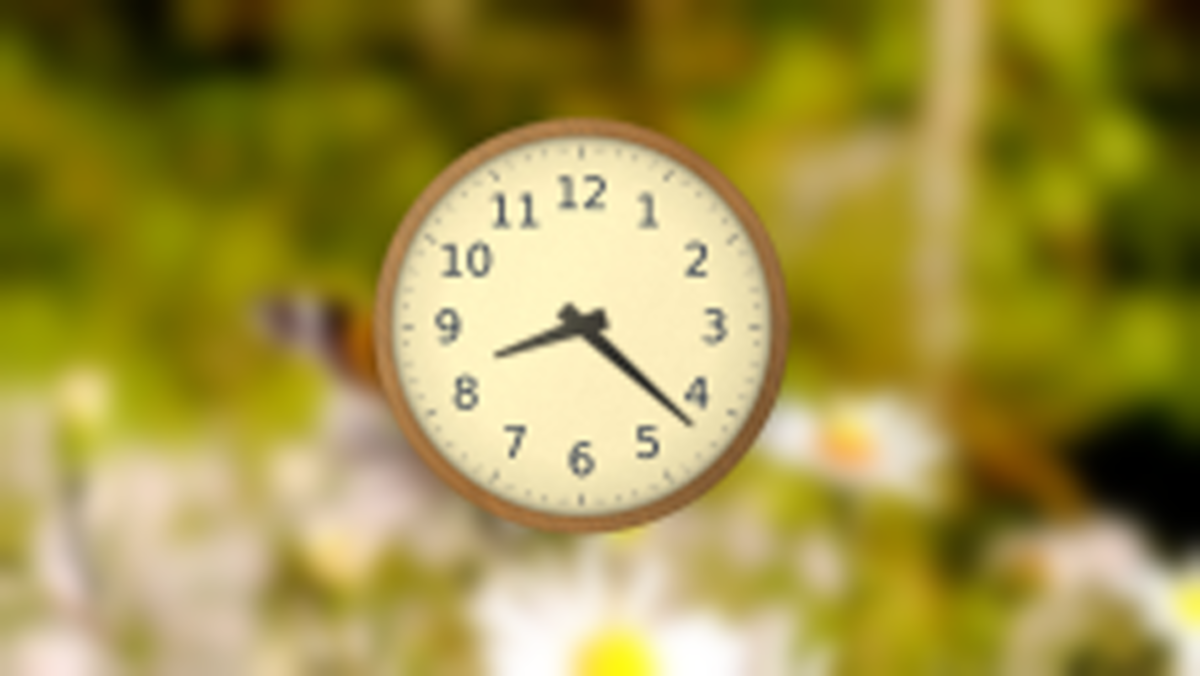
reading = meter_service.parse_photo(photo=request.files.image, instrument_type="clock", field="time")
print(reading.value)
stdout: 8:22
